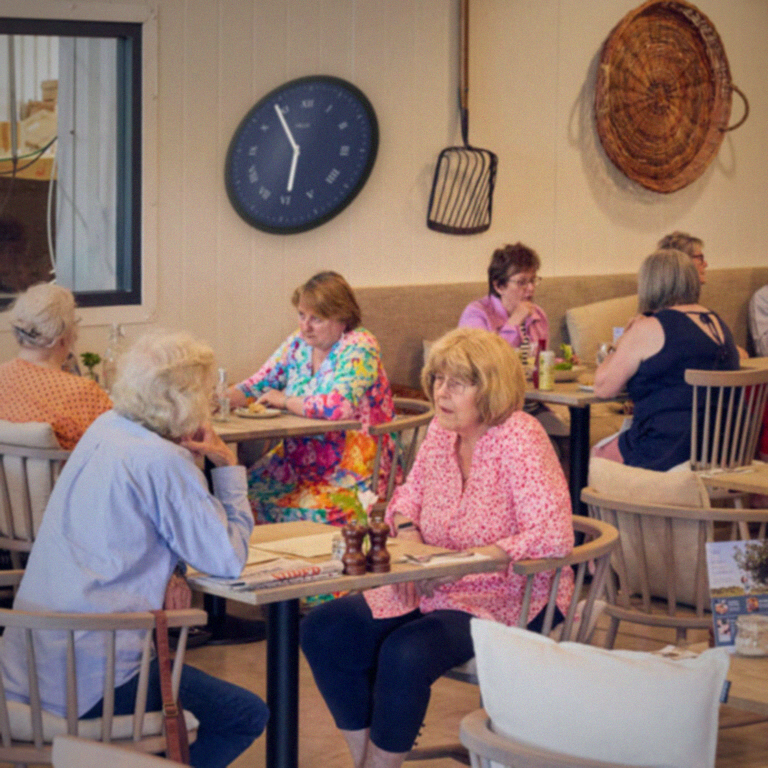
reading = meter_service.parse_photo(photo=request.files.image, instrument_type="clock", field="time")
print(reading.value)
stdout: 5:54
